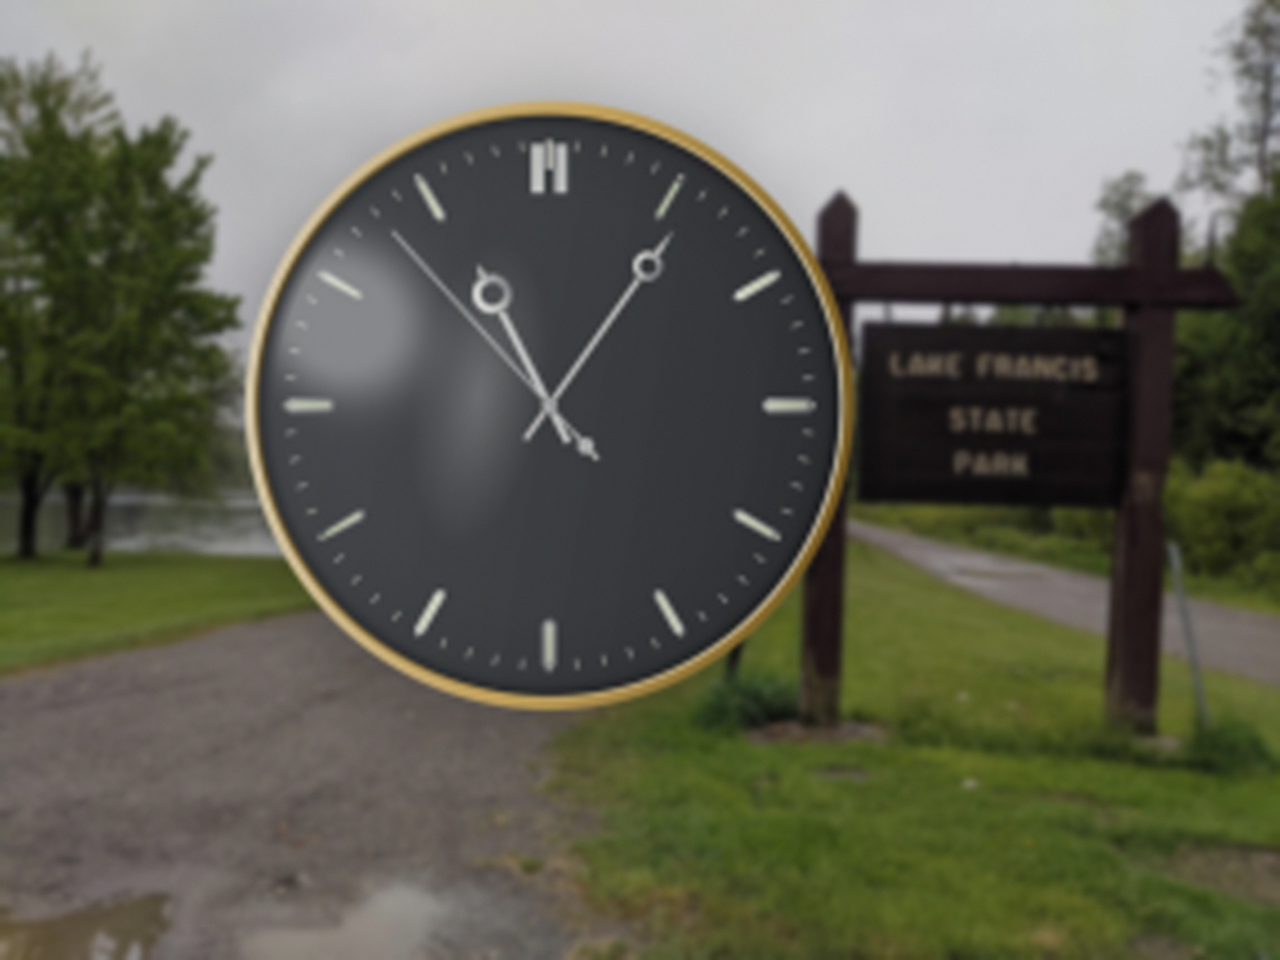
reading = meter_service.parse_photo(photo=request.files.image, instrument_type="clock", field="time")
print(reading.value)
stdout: 11:05:53
